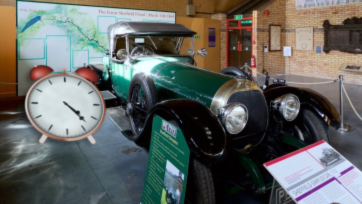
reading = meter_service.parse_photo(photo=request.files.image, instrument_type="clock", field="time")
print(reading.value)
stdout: 4:23
